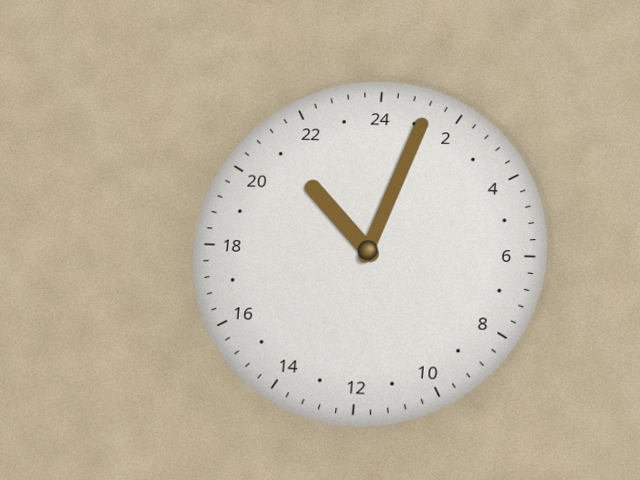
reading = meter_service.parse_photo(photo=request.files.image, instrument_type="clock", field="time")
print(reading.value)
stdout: 21:03
